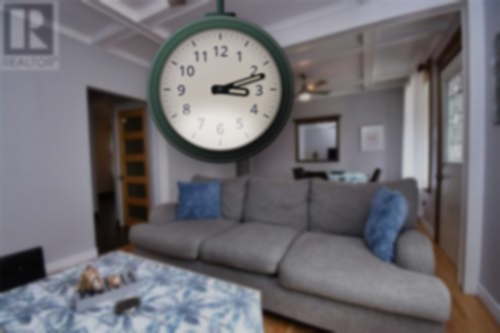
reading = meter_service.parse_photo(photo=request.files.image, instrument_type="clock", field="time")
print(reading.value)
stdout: 3:12
